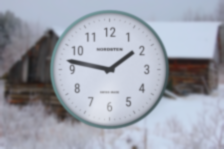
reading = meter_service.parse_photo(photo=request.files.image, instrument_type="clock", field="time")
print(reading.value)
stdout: 1:47
